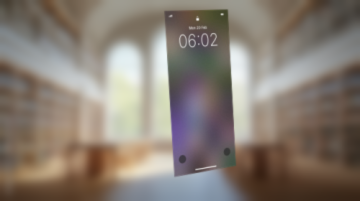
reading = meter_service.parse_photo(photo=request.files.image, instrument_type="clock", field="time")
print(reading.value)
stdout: 6:02
